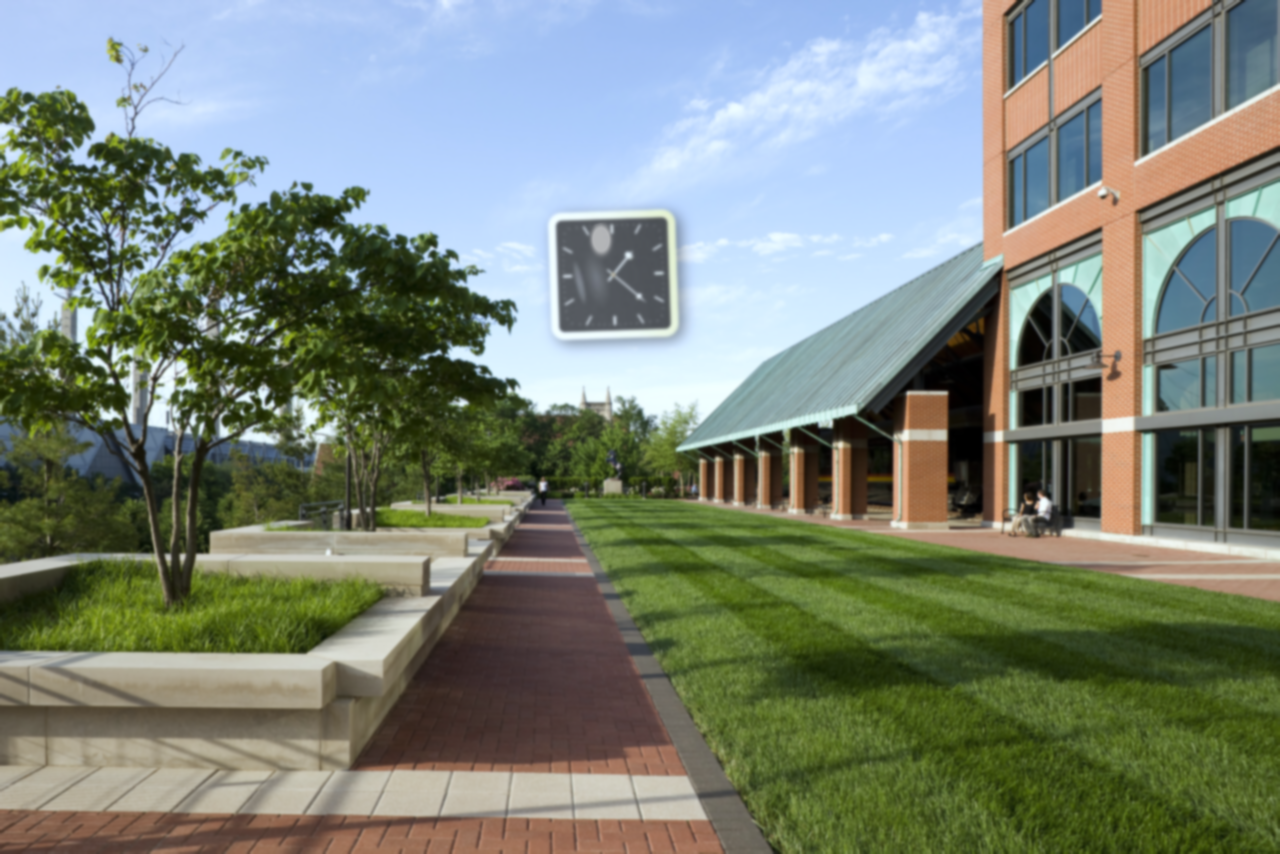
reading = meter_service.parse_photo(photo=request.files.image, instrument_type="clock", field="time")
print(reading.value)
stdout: 1:22
